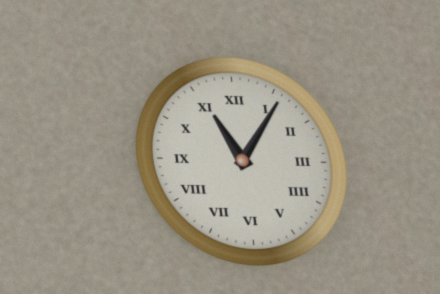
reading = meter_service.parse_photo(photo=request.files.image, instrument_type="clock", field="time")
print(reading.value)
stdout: 11:06
